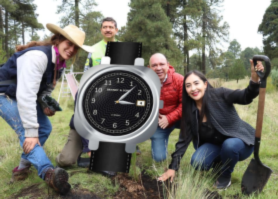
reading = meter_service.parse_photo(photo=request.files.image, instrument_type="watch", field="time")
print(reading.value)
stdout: 3:07
